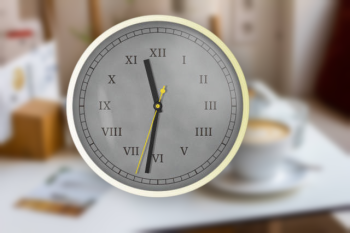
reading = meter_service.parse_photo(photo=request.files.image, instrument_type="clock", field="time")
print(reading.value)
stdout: 11:31:33
